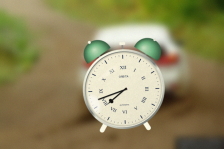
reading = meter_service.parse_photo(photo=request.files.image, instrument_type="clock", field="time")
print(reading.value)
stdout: 7:42
